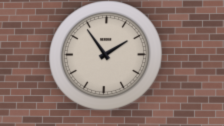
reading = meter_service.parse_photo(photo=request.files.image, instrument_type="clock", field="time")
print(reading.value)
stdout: 1:54
